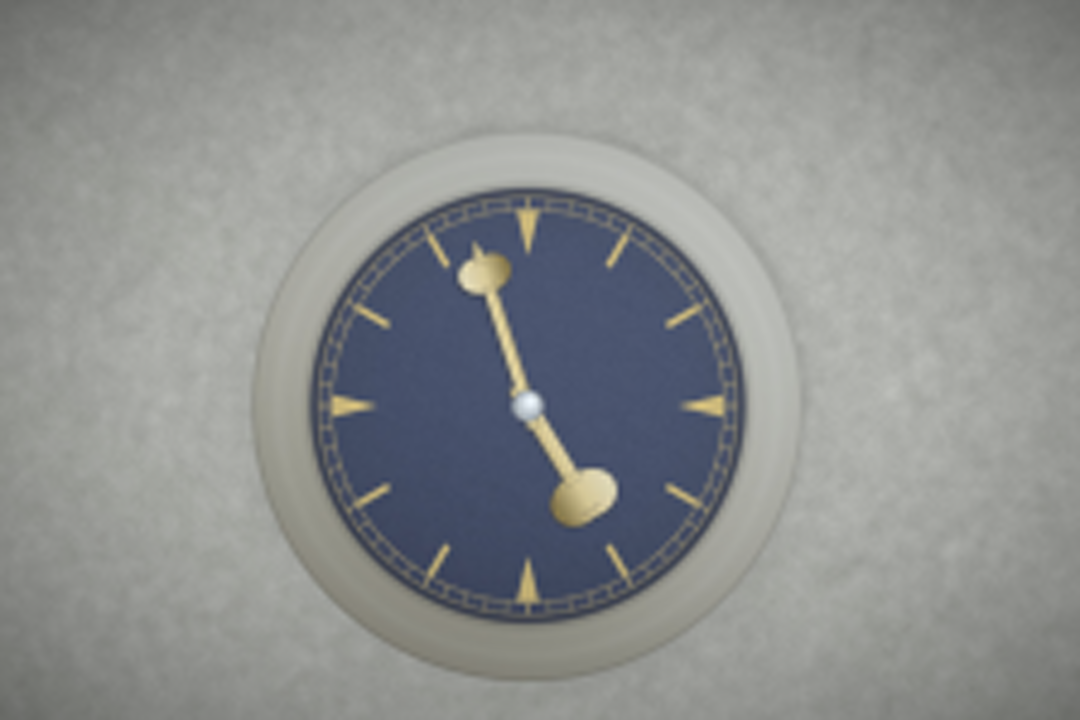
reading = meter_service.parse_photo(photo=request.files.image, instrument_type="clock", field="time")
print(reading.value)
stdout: 4:57
